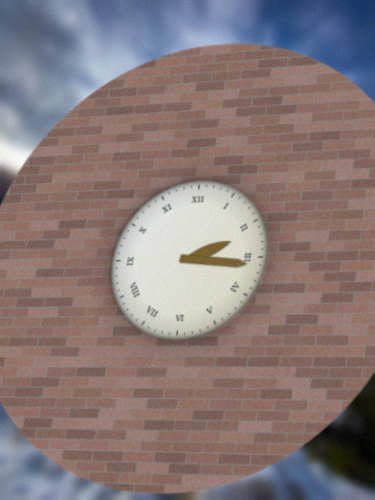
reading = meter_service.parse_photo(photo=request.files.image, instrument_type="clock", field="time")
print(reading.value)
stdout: 2:16
